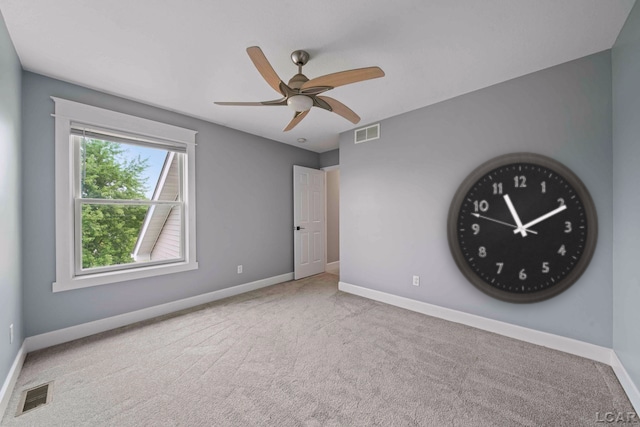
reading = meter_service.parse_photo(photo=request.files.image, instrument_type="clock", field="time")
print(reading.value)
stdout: 11:10:48
